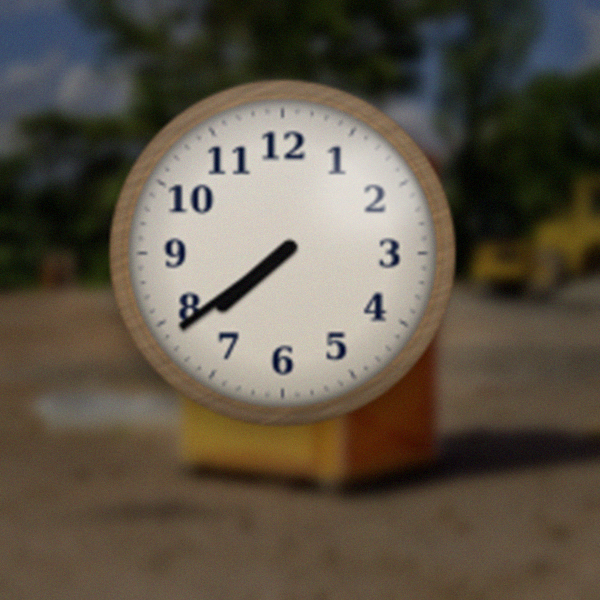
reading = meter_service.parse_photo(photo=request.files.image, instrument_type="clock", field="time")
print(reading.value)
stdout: 7:39
